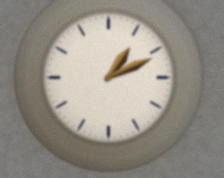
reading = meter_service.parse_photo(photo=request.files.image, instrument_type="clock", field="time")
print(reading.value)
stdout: 1:11
